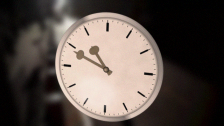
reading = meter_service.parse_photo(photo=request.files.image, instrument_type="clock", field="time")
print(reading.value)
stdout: 10:49
